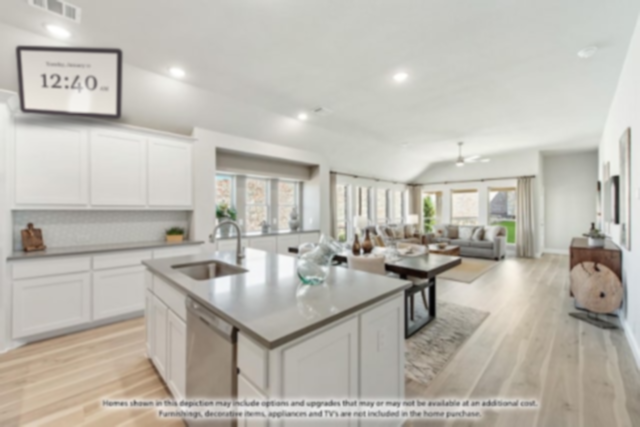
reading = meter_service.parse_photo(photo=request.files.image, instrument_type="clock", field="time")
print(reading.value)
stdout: 12:40
